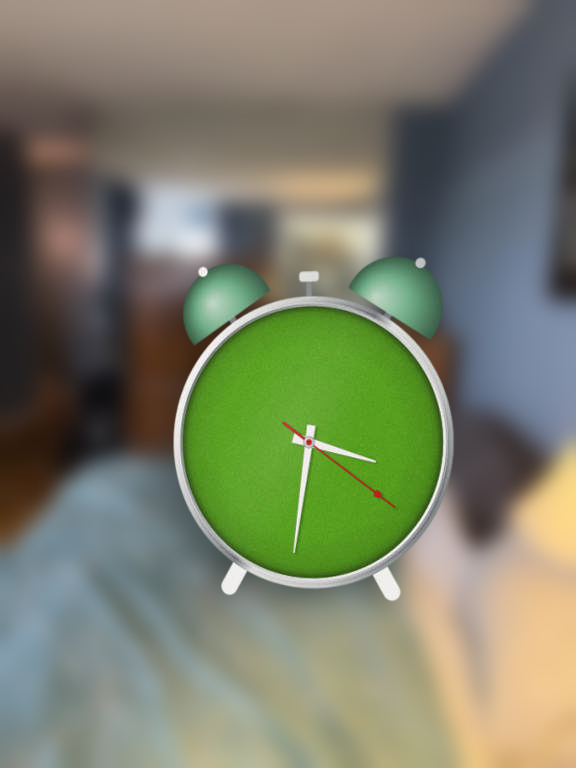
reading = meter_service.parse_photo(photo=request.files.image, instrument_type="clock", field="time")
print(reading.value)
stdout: 3:31:21
